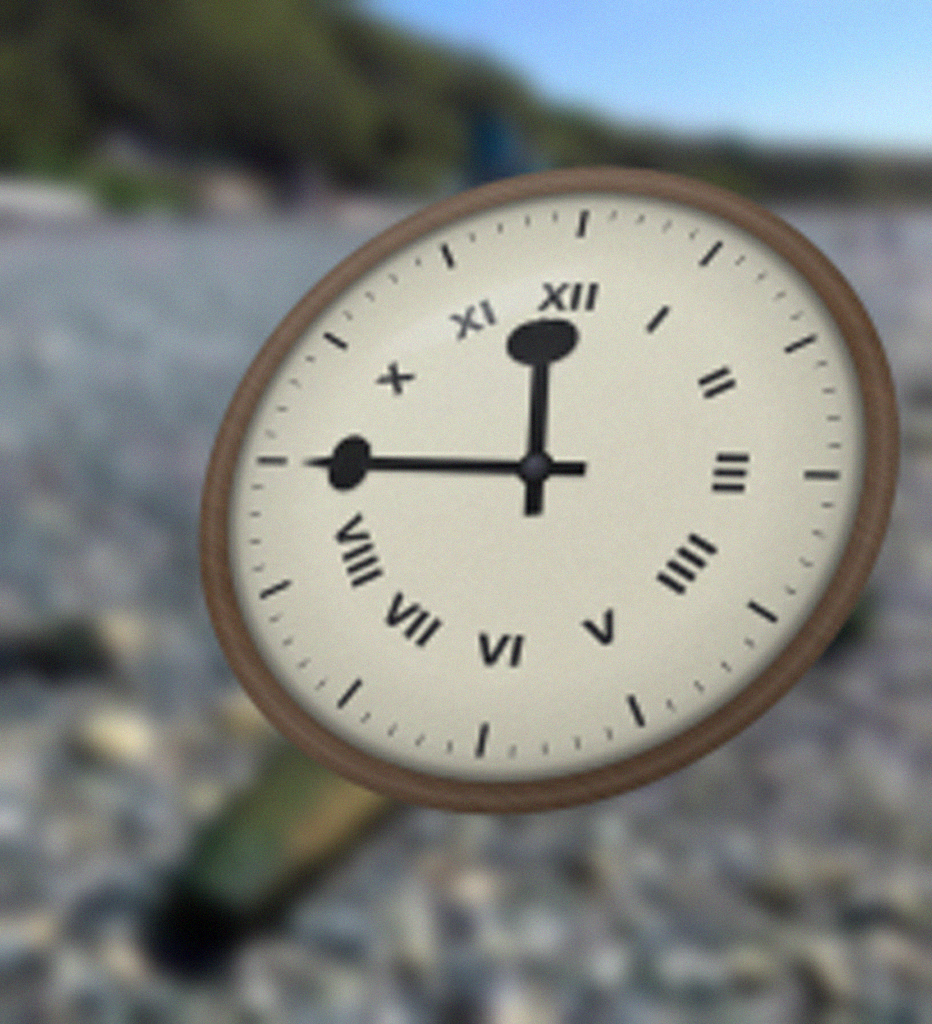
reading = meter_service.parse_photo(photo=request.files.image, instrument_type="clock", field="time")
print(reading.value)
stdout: 11:45
